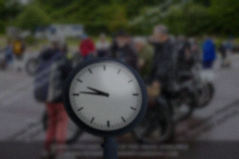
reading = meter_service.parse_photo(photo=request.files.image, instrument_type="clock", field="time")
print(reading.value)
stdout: 9:46
